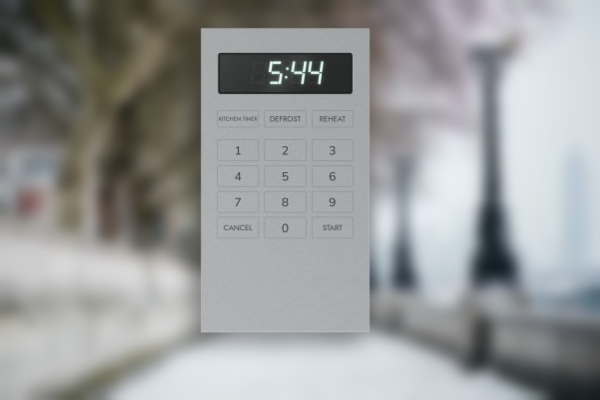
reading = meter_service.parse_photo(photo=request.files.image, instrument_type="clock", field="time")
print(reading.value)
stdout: 5:44
